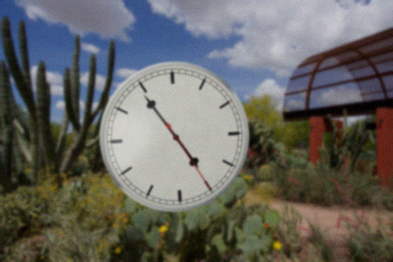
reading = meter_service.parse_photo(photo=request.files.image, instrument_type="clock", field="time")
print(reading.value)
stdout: 4:54:25
